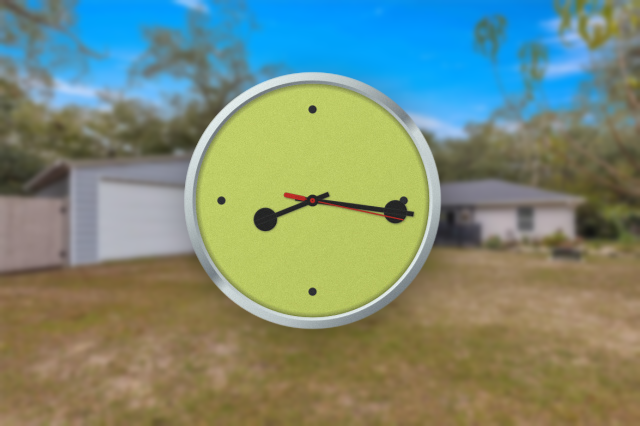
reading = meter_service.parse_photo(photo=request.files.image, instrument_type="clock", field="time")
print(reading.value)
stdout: 8:16:17
